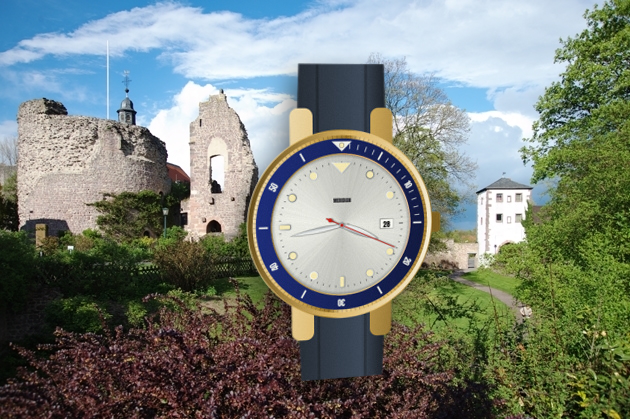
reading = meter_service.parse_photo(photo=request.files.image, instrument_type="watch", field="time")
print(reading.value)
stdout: 3:43:19
